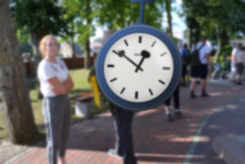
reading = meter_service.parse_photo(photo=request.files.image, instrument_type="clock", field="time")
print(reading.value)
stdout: 12:51
